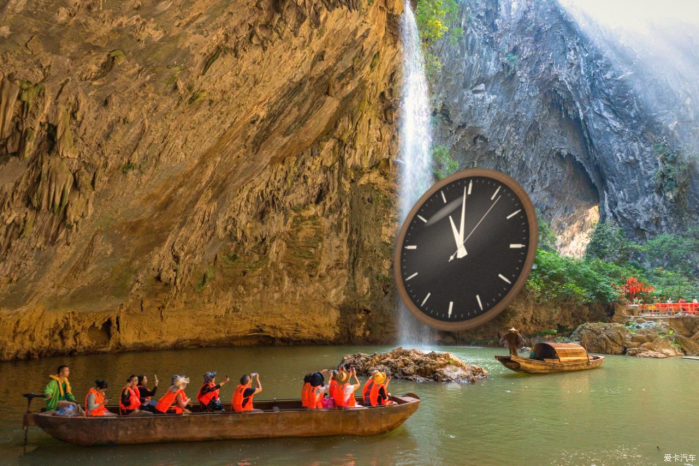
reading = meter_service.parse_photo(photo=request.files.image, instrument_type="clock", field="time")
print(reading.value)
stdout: 10:59:06
